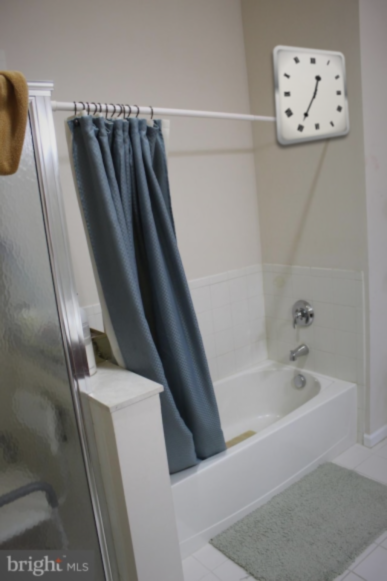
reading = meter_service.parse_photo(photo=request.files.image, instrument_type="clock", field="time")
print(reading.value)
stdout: 12:35
